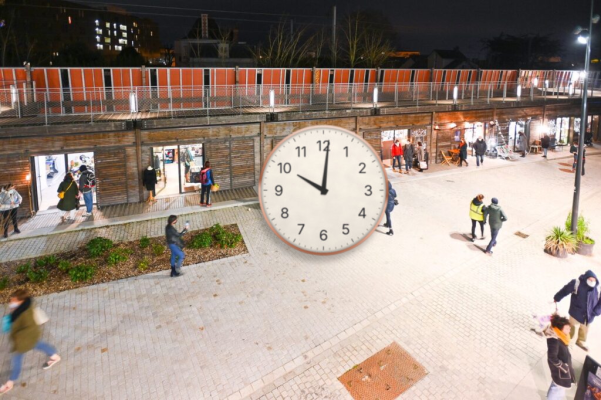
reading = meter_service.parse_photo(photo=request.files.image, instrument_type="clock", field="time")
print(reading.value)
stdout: 10:01
